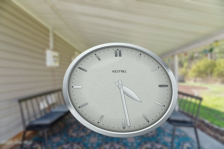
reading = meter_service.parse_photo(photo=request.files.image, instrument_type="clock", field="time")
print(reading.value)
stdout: 4:29
